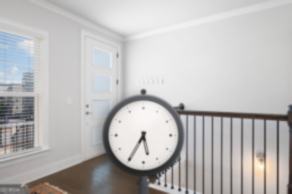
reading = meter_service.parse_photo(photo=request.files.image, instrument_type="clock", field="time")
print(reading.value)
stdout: 5:35
